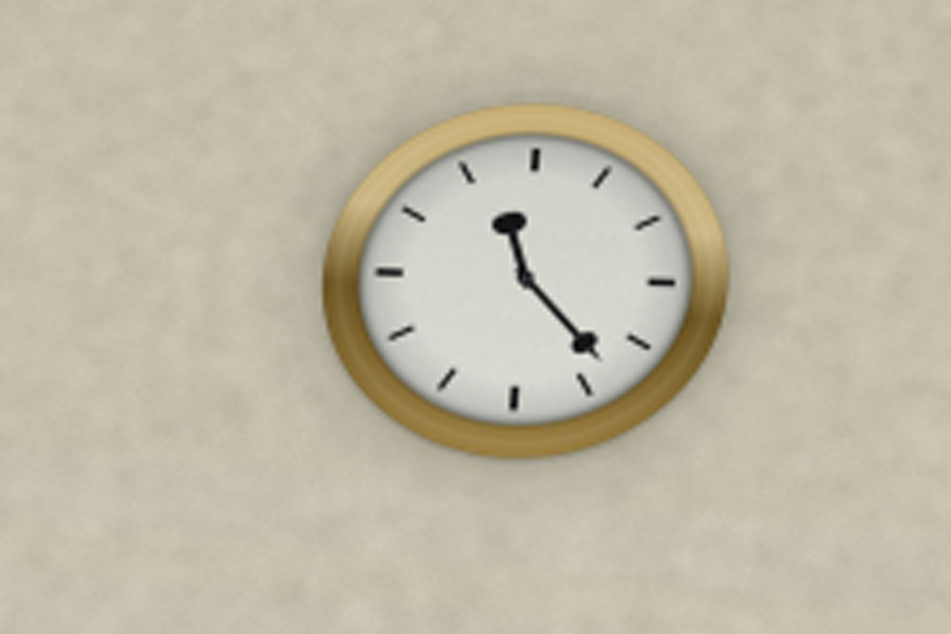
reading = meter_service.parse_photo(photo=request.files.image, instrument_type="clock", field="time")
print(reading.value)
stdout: 11:23
